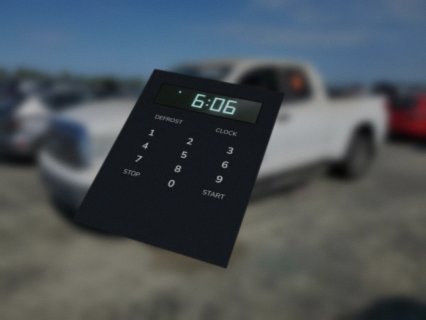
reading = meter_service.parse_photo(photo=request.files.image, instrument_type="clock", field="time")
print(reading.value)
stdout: 6:06
